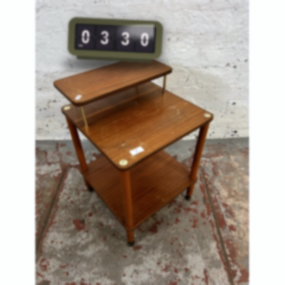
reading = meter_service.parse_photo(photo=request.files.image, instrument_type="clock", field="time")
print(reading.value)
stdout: 3:30
